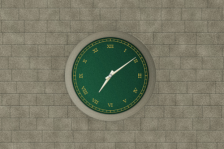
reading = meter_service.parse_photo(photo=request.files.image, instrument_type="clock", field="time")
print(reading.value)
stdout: 7:09
